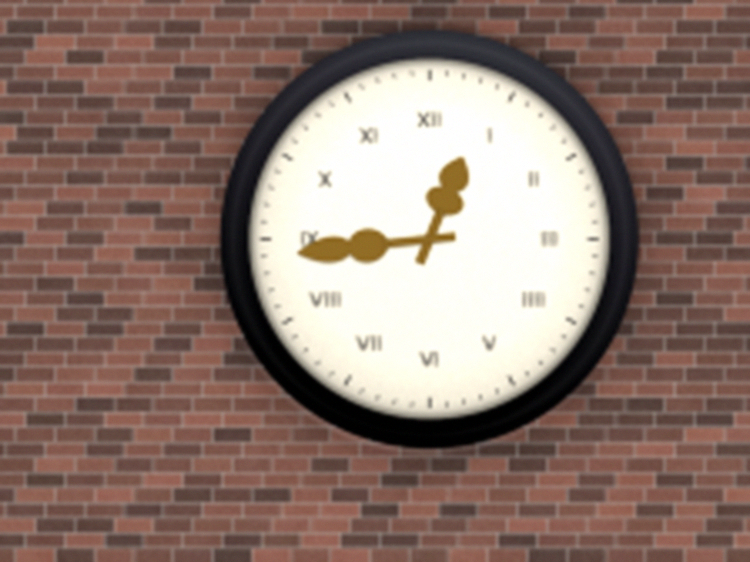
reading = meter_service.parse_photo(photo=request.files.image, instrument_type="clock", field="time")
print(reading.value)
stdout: 12:44
